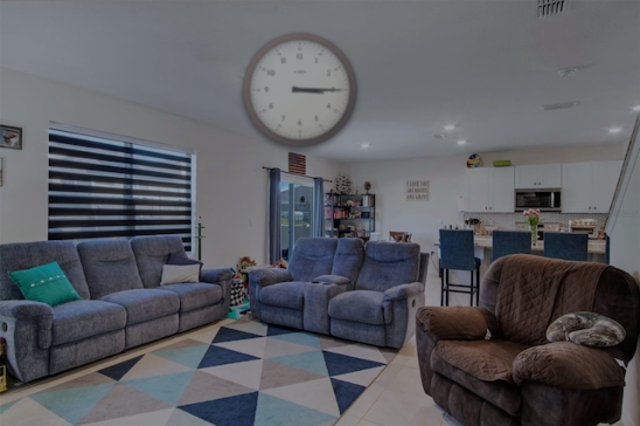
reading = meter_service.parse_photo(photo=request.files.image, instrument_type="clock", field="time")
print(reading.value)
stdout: 3:15
